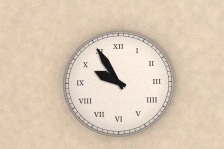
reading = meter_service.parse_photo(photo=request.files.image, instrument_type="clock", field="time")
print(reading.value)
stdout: 9:55
